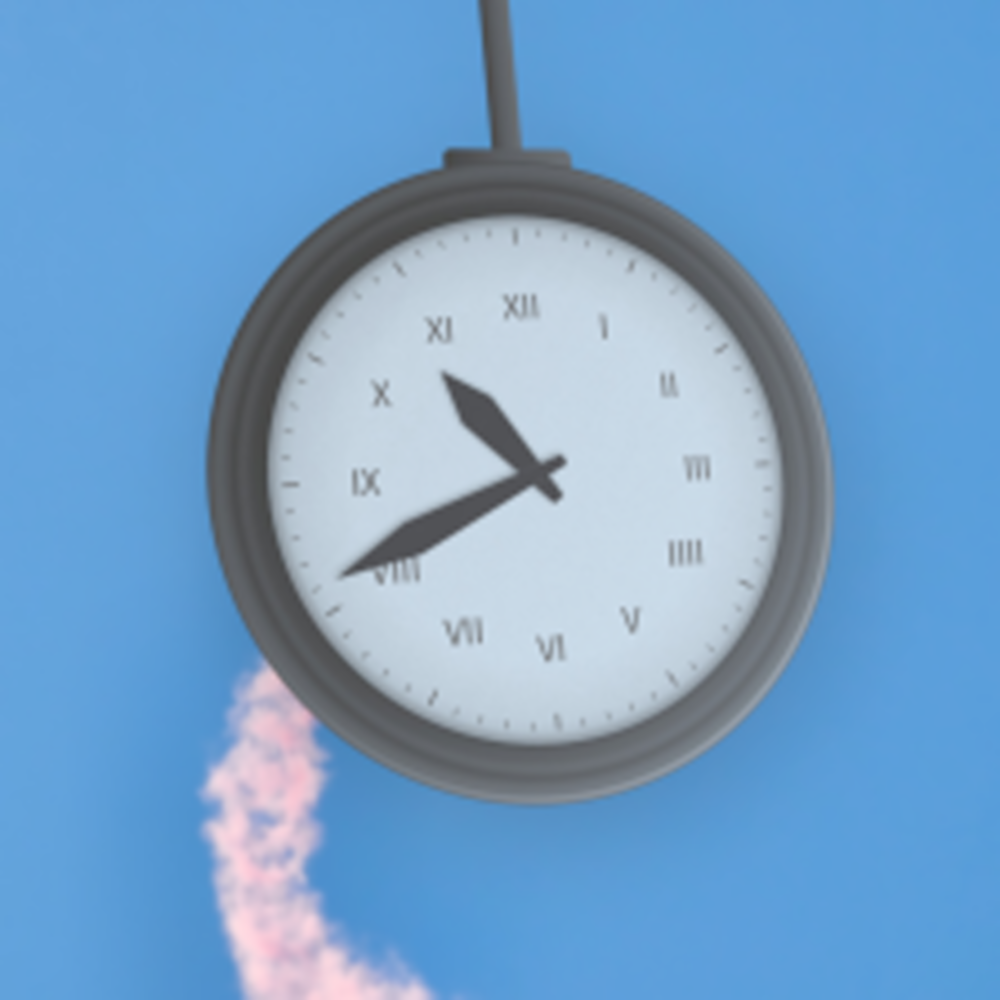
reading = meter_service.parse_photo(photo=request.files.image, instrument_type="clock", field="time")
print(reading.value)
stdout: 10:41
